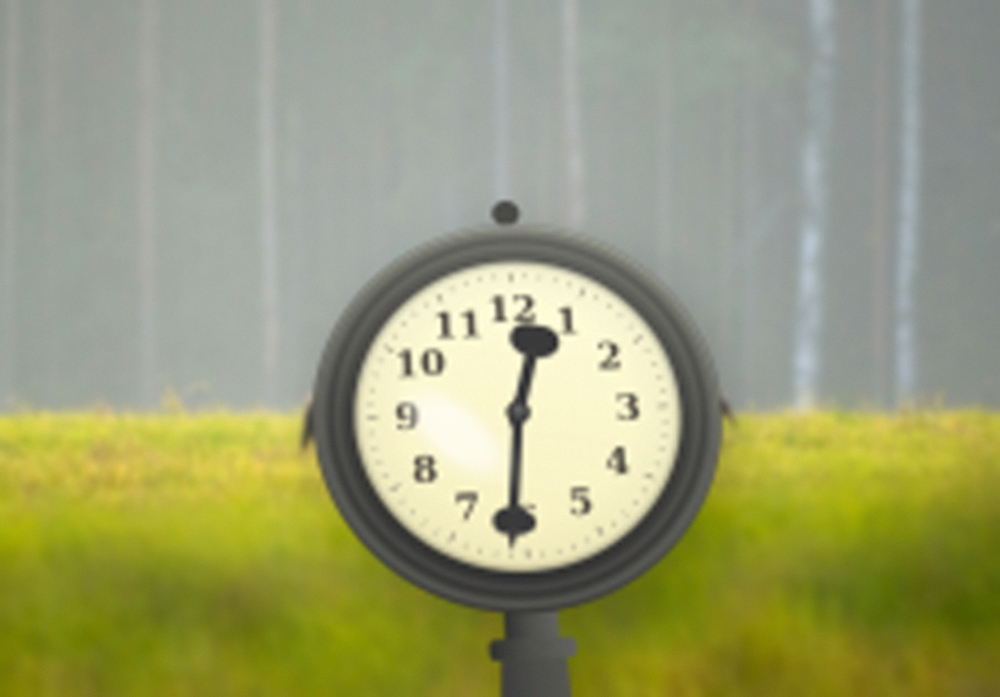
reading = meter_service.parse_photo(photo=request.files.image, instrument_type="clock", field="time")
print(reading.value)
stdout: 12:31
